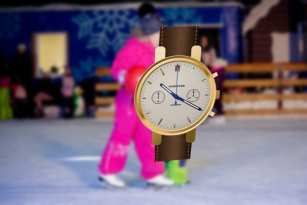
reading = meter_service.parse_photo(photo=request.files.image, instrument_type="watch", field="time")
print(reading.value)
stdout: 10:20
